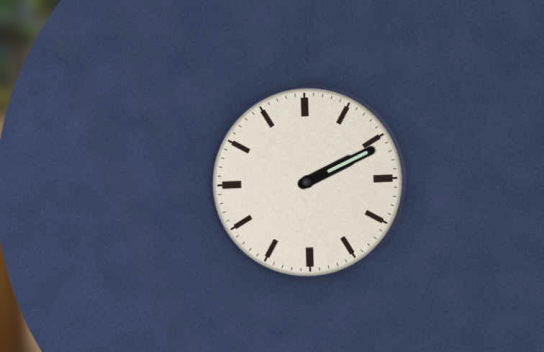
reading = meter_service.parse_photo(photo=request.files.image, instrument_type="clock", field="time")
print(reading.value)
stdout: 2:11
